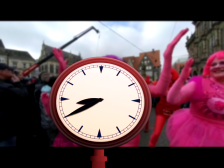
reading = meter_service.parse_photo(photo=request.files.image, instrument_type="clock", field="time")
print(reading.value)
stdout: 8:40
